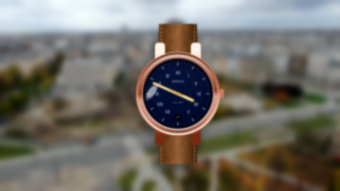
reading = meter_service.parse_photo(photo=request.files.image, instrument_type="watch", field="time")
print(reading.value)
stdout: 3:49
